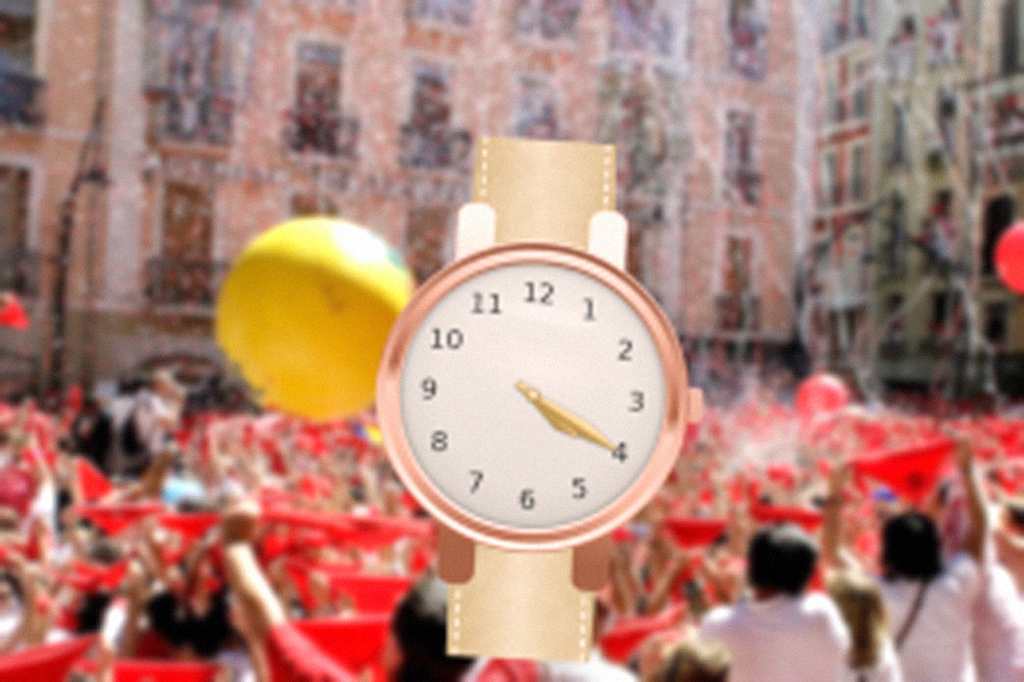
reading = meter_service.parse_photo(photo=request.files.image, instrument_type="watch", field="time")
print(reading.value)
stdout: 4:20
